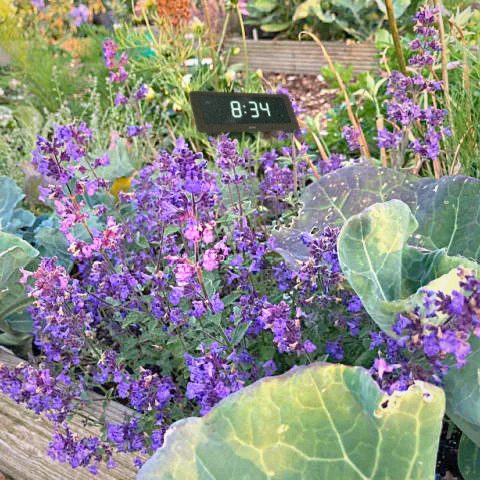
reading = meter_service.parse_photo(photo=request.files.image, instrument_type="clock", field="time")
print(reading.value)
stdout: 8:34
